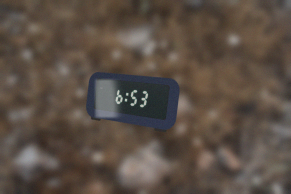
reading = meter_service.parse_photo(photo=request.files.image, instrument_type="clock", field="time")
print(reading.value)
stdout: 6:53
